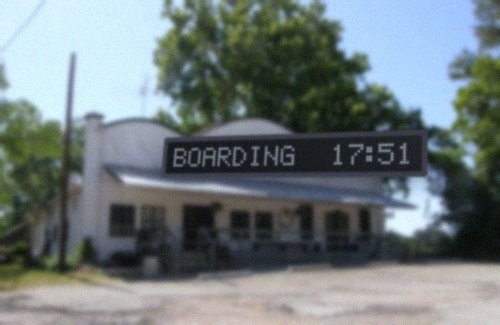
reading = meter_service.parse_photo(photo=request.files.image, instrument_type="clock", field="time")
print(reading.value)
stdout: 17:51
